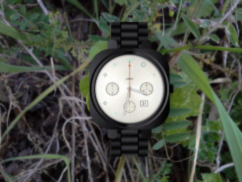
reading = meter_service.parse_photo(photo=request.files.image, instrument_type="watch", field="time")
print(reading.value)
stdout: 3:32
